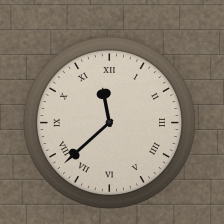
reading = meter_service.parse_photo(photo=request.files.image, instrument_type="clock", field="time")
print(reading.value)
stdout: 11:38
